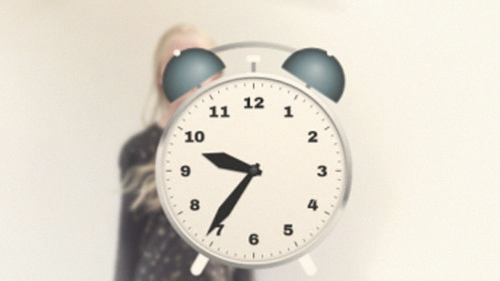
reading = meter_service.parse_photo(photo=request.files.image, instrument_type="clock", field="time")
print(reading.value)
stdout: 9:36
